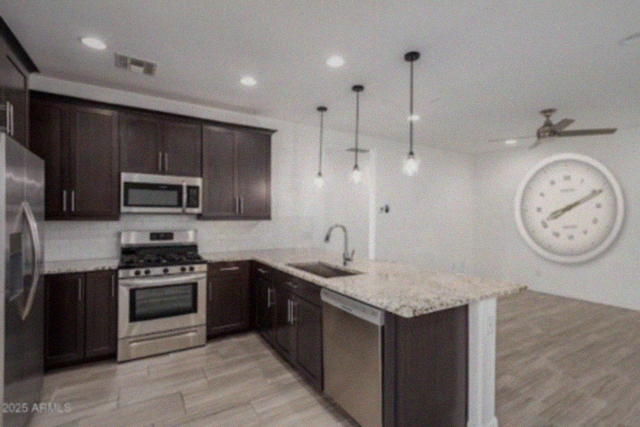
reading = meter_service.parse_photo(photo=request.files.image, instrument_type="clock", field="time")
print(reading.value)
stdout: 8:11
